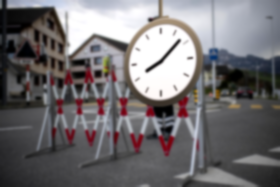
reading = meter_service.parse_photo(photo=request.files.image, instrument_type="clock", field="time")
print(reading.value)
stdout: 8:08
